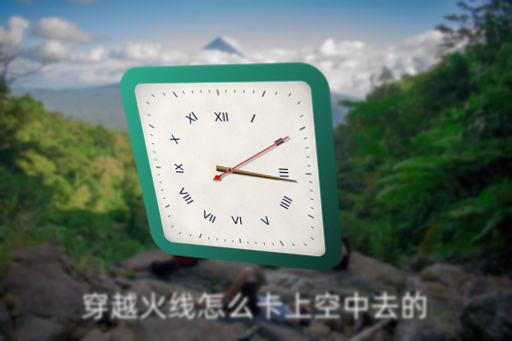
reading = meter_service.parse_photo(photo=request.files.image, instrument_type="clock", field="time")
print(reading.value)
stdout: 3:16:10
